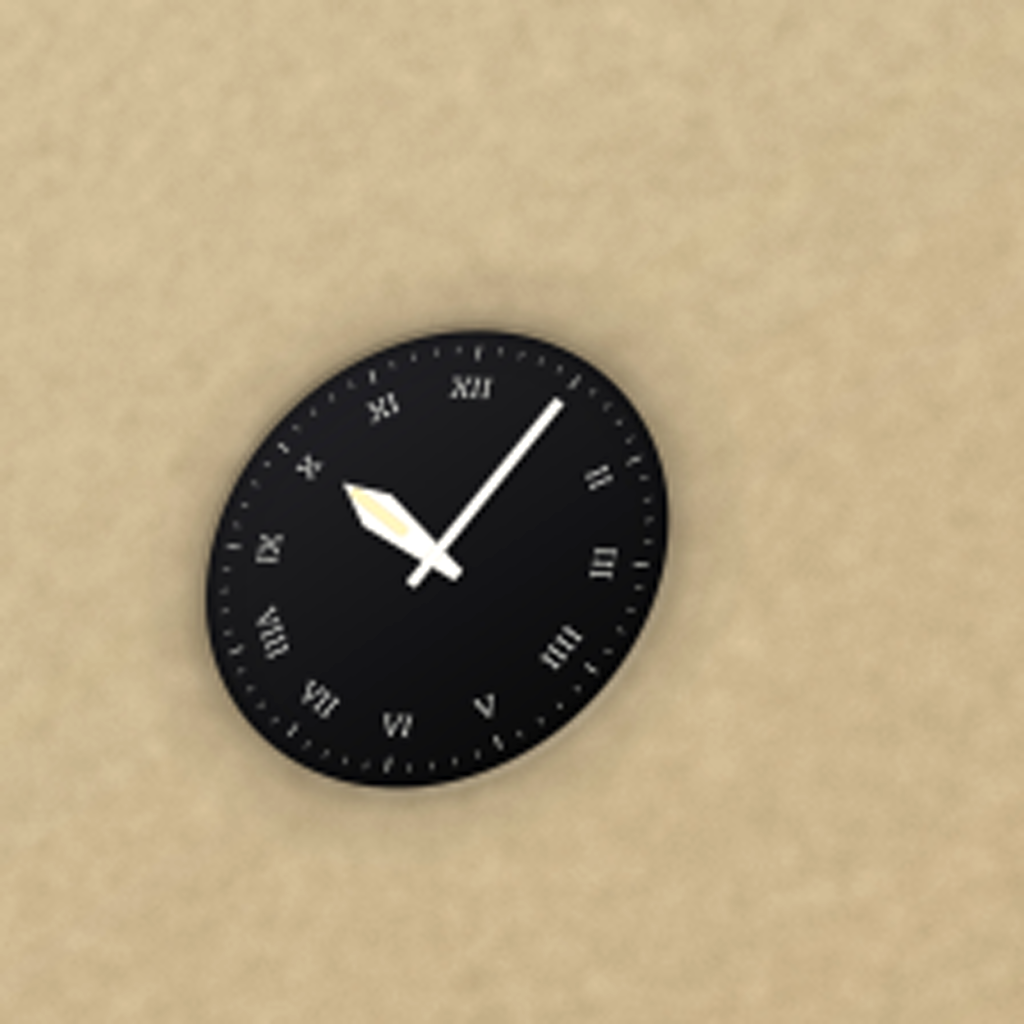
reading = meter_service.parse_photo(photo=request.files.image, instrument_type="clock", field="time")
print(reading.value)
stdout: 10:05
